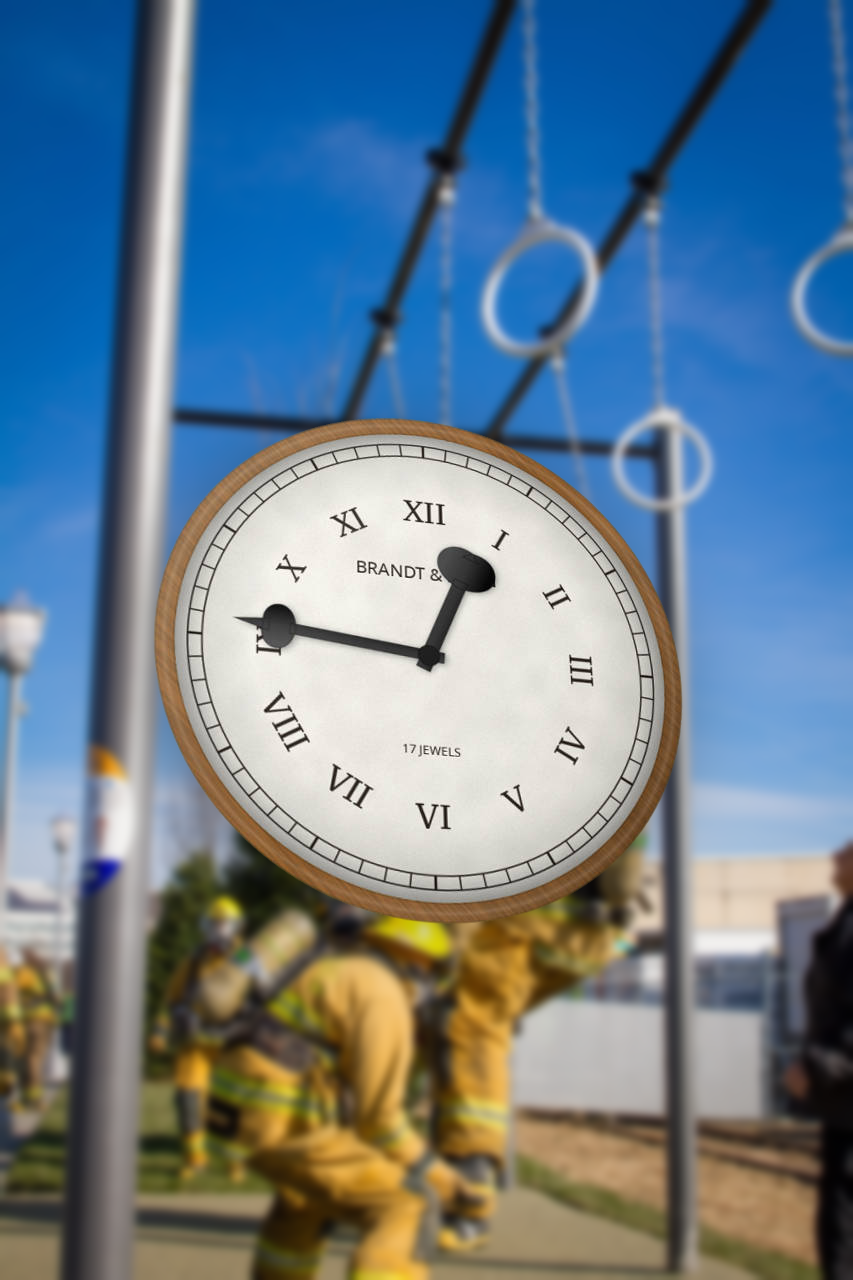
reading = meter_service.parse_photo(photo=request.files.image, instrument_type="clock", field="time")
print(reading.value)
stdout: 12:46
